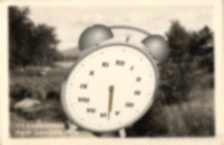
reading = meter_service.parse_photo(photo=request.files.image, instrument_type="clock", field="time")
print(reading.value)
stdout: 5:28
